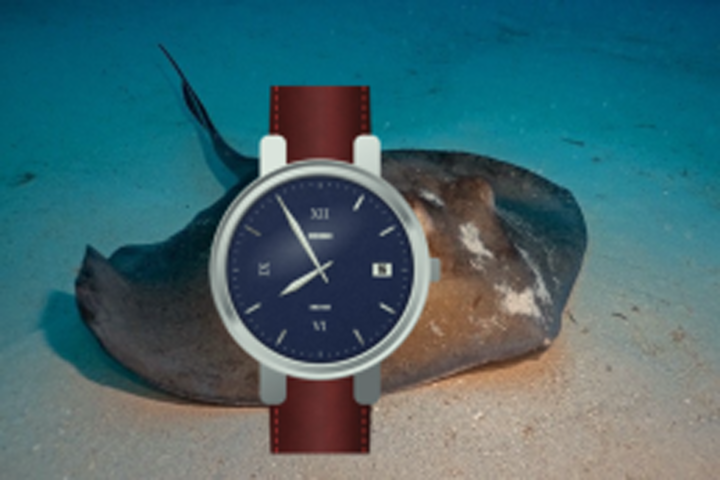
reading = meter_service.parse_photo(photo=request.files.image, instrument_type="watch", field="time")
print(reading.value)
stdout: 7:55
